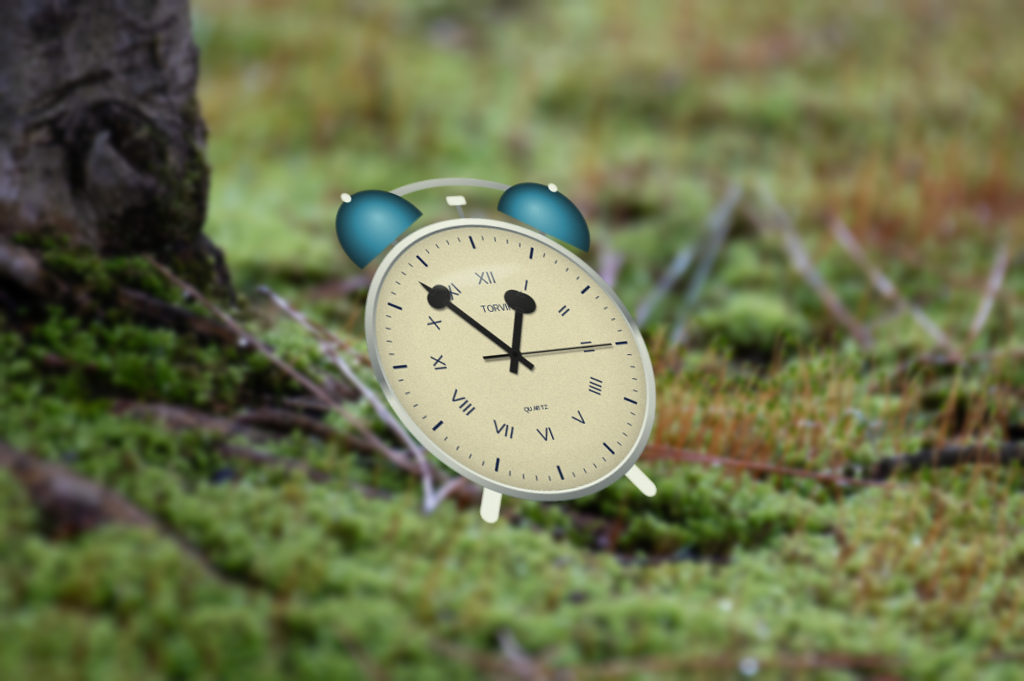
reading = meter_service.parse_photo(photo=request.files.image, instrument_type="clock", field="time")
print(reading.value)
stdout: 12:53:15
